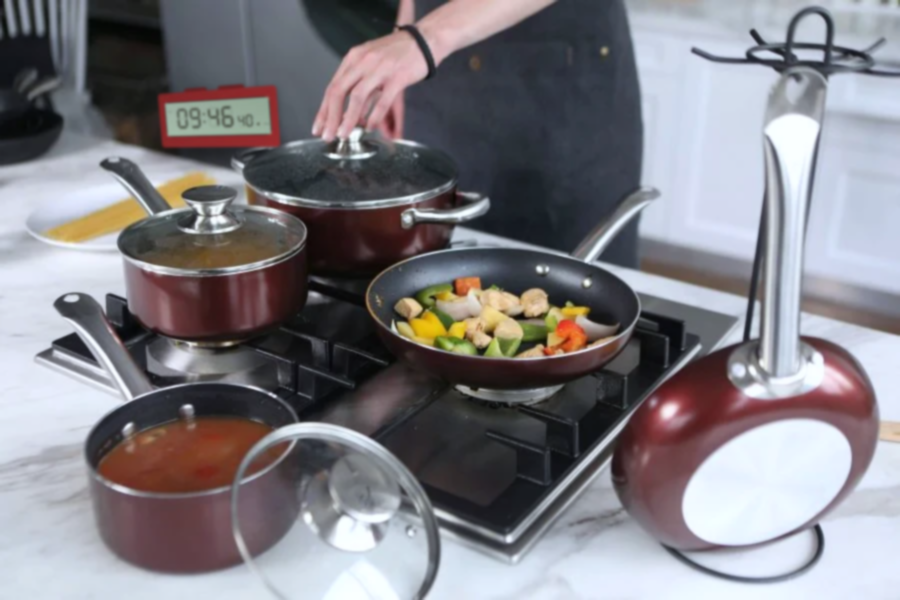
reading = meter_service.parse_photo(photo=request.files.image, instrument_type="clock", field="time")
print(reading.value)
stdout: 9:46
